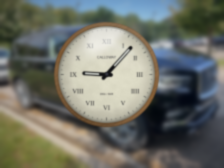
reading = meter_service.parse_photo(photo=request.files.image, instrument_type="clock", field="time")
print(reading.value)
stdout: 9:07
